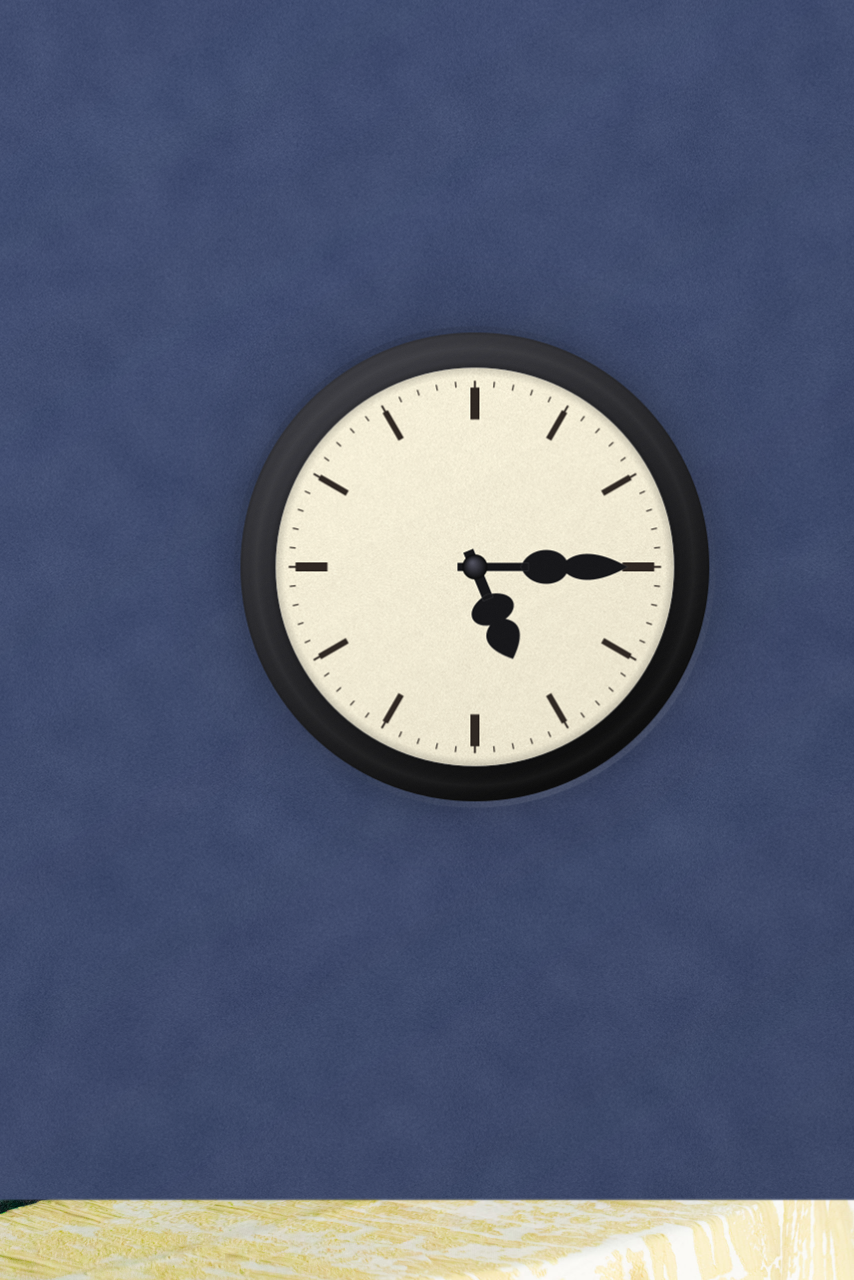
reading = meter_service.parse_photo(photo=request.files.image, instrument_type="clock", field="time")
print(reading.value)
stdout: 5:15
